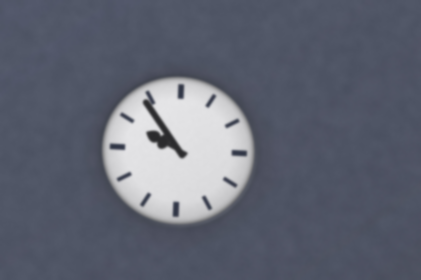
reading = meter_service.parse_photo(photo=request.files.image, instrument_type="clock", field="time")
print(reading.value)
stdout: 9:54
